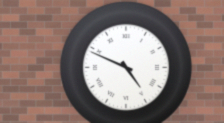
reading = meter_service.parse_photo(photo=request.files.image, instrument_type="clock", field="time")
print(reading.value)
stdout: 4:49
